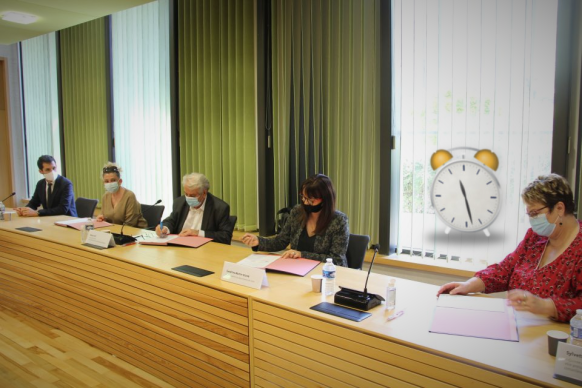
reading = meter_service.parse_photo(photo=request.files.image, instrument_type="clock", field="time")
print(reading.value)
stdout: 11:28
